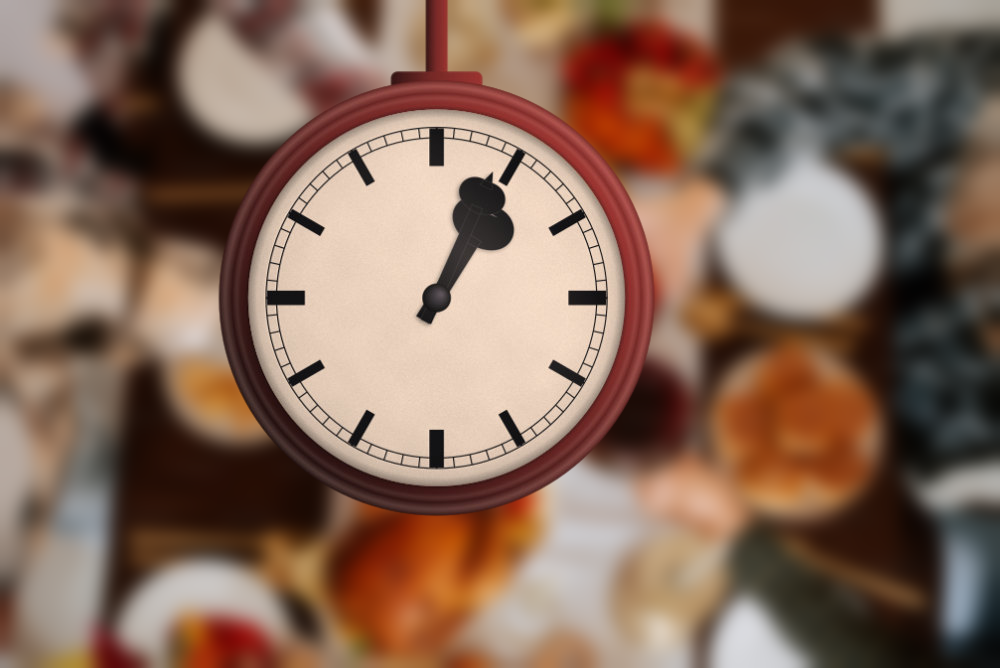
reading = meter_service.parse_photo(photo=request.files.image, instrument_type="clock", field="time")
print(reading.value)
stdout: 1:04
